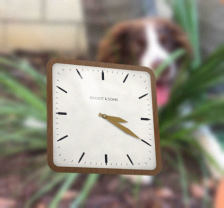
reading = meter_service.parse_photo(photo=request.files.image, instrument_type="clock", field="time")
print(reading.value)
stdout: 3:20
